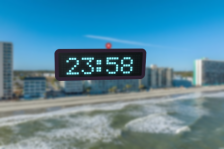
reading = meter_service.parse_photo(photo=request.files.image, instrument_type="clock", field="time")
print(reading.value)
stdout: 23:58
